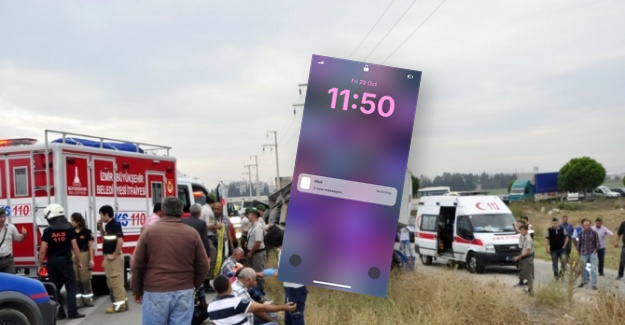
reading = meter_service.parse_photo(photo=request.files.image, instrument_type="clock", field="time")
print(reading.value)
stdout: 11:50
